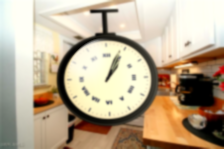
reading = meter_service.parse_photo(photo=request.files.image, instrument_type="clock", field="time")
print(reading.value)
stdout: 1:04
